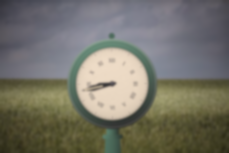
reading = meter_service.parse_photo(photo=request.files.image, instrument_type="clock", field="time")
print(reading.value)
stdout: 8:43
